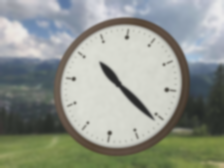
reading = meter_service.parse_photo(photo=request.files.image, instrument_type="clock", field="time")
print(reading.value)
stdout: 10:21
